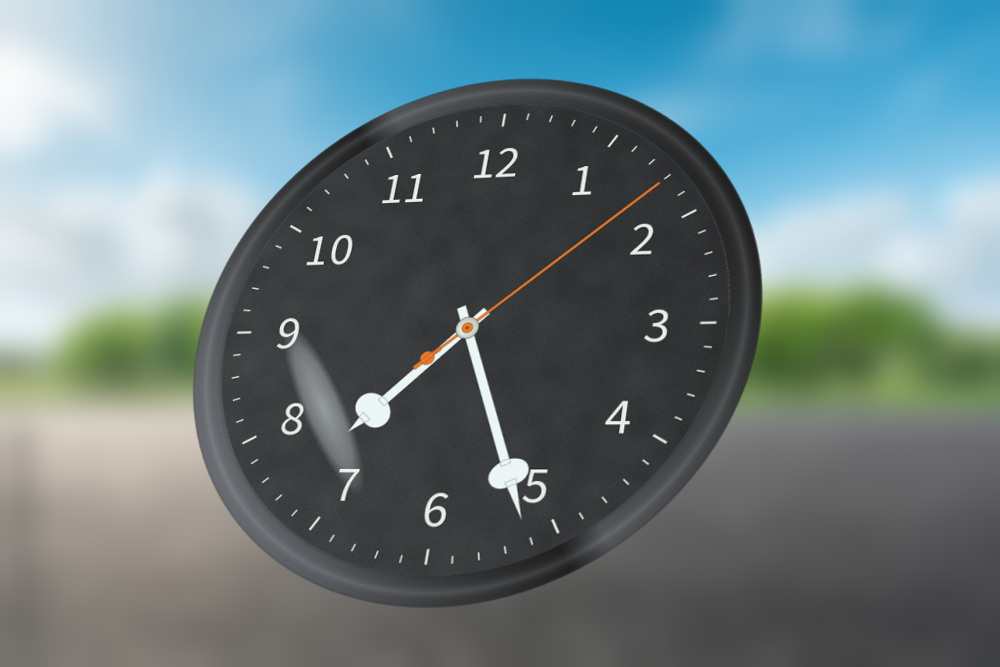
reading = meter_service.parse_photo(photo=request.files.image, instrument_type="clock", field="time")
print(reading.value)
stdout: 7:26:08
